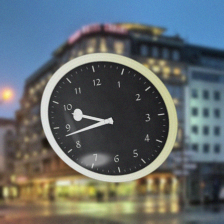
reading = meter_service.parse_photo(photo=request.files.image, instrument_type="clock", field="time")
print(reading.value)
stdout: 9:43
